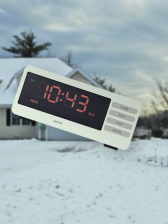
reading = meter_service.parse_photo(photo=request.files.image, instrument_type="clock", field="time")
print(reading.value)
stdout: 10:43
